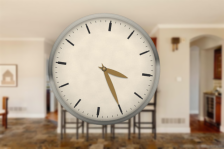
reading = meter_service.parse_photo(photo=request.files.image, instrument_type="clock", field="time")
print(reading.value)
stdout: 3:25
